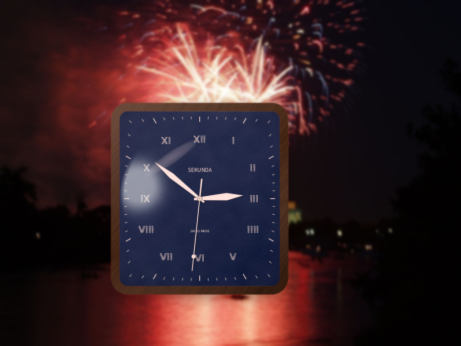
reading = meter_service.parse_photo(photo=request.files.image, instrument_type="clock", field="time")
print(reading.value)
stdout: 2:51:31
